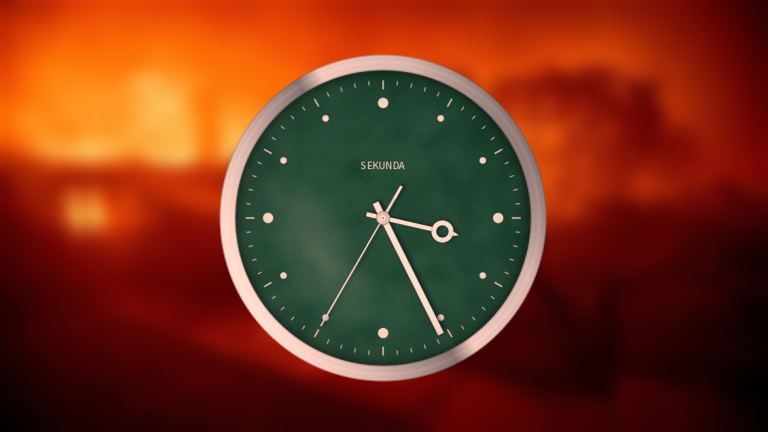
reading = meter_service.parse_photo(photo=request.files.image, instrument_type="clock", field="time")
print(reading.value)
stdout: 3:25:35
